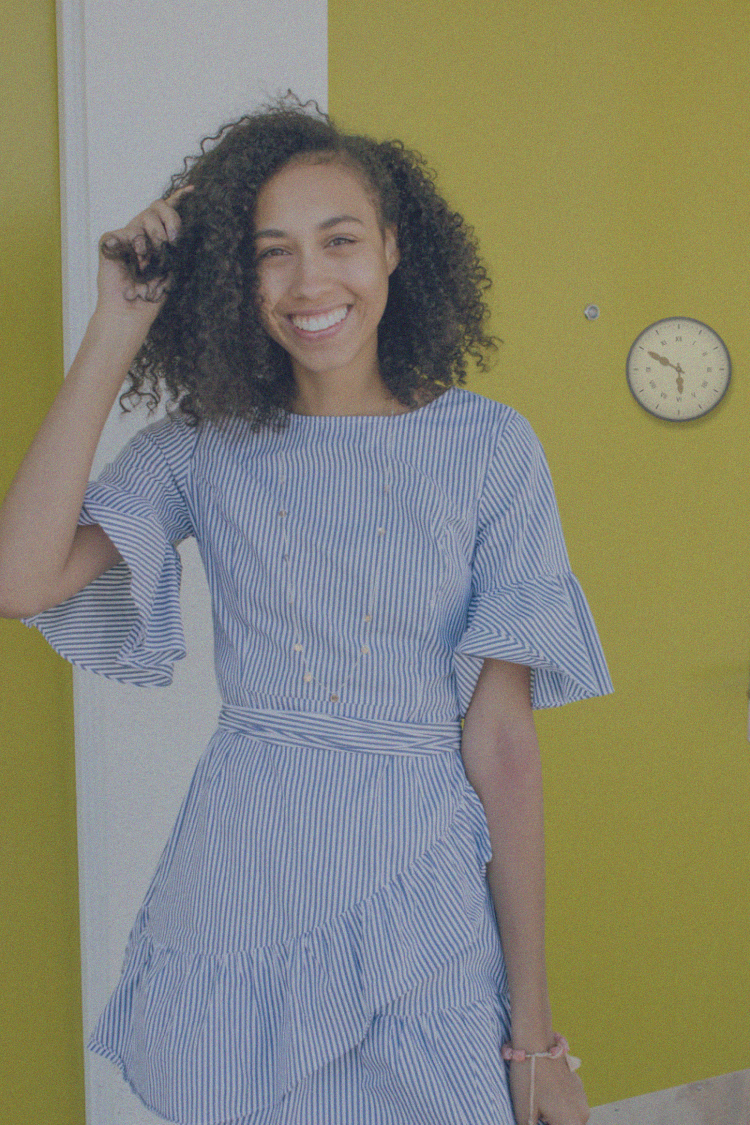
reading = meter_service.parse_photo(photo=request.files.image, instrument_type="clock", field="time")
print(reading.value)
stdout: 5:50
